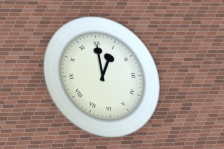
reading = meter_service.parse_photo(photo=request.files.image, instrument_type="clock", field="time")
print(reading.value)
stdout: 1:00
